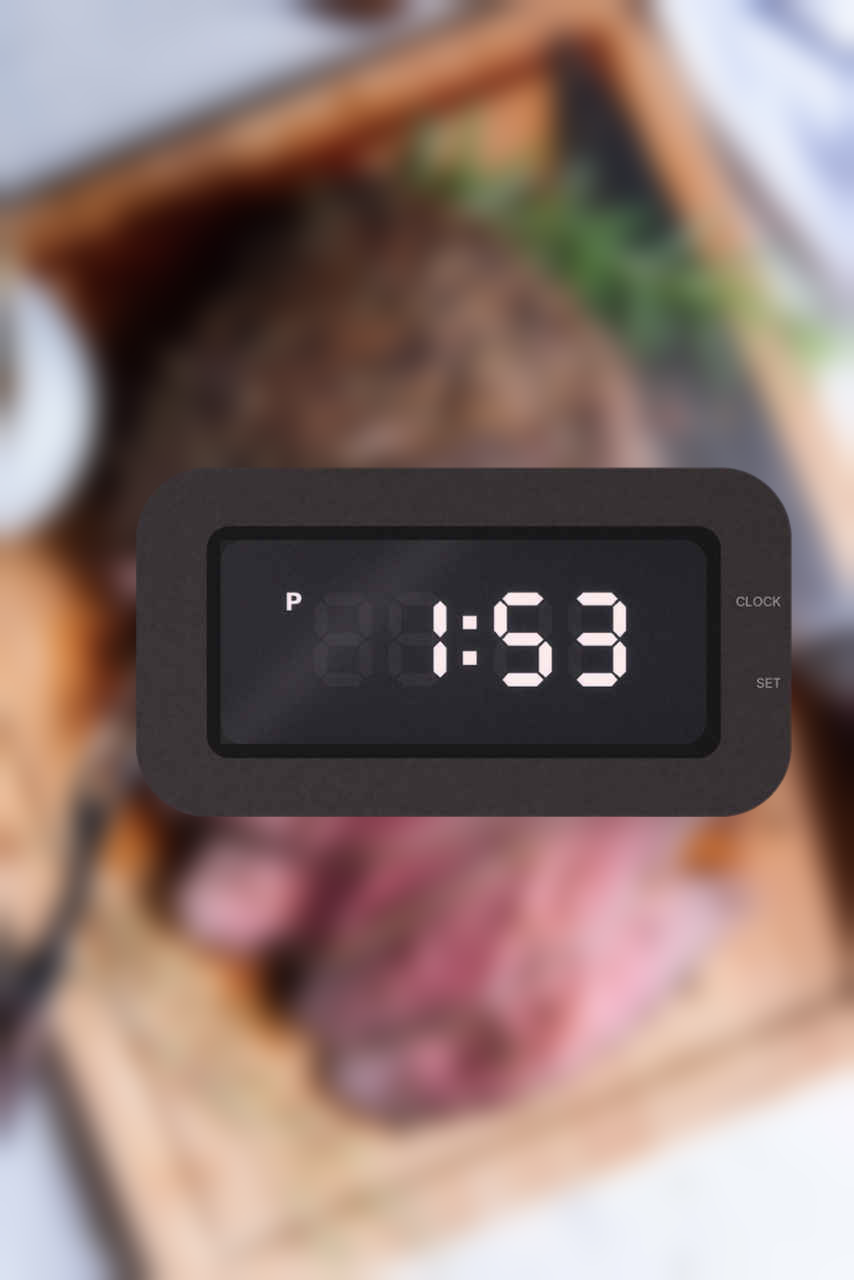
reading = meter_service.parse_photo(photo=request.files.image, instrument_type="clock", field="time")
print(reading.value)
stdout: 1:53
